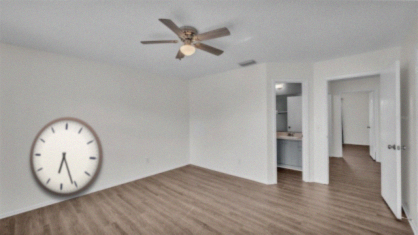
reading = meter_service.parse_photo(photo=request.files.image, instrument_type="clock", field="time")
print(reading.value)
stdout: 6:26
